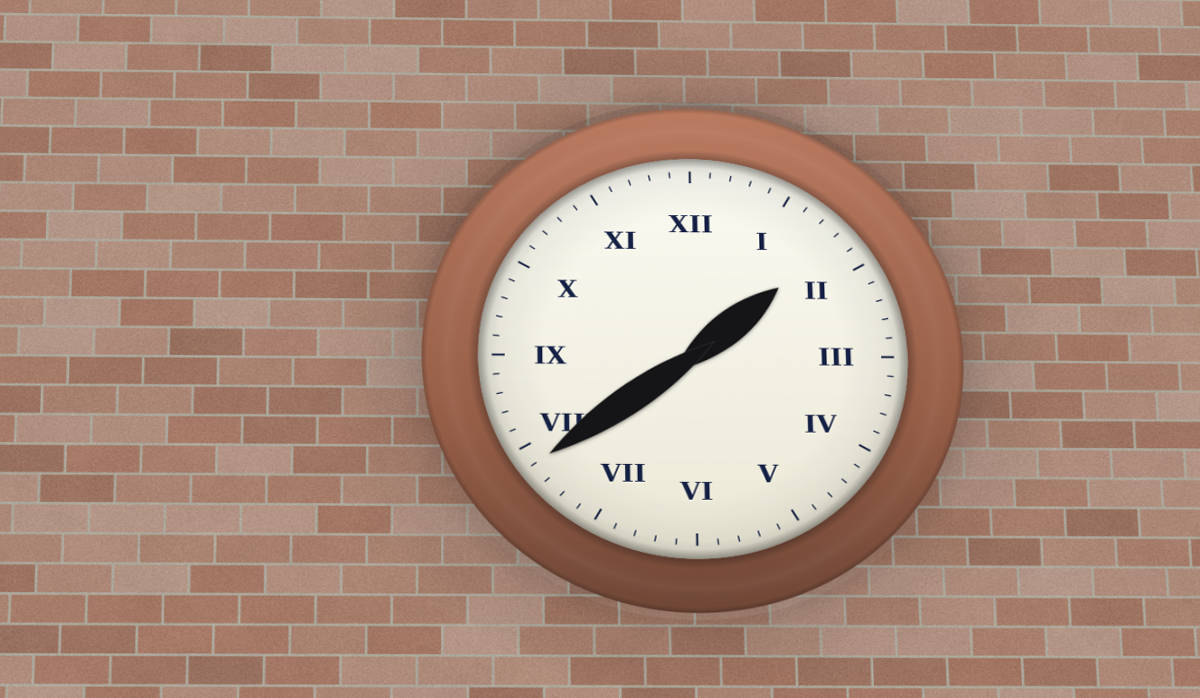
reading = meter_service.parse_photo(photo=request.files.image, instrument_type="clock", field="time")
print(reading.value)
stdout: 1:39
